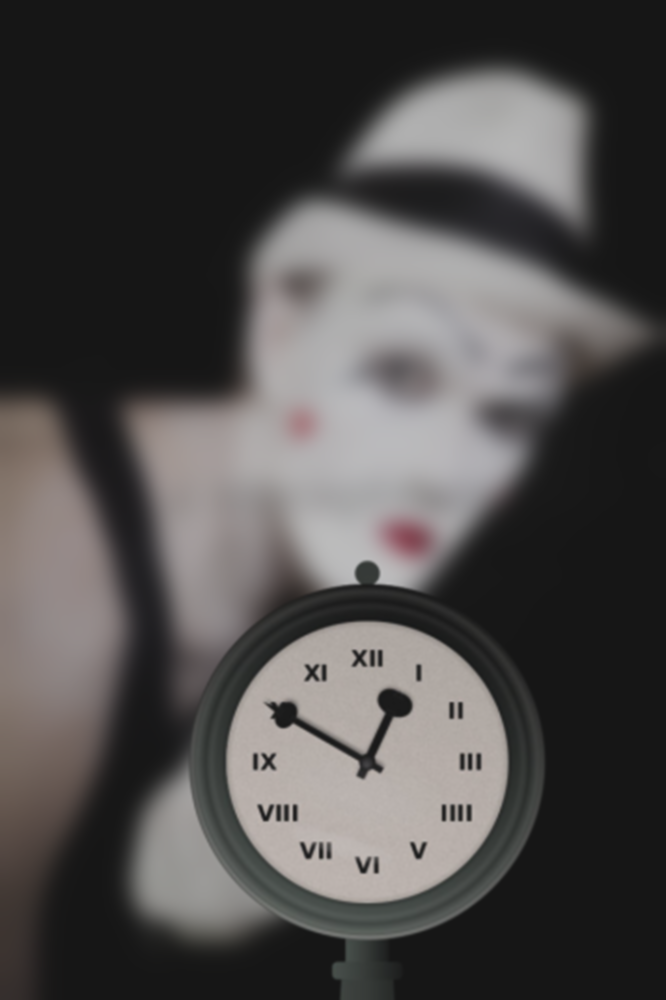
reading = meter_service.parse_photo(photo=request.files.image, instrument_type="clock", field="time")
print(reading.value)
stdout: 12:50
